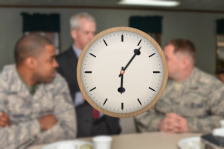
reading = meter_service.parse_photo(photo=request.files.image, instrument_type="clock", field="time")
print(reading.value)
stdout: 6:06
